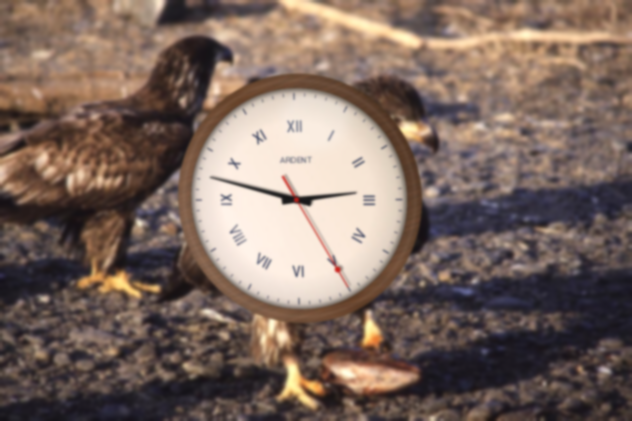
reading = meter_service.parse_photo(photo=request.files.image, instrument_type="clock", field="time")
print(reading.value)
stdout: 2:47:25
